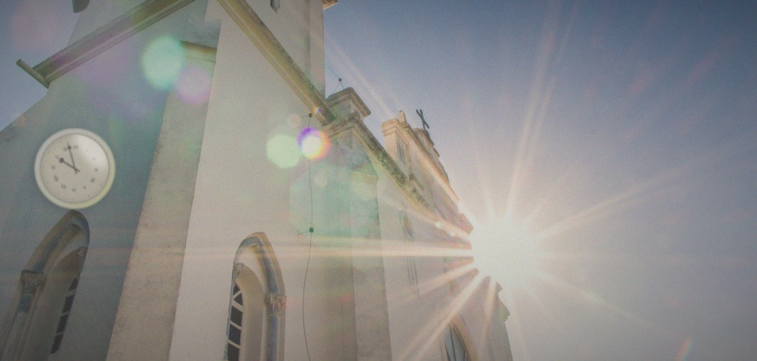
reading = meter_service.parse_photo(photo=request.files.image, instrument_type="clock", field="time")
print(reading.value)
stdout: 9:57
